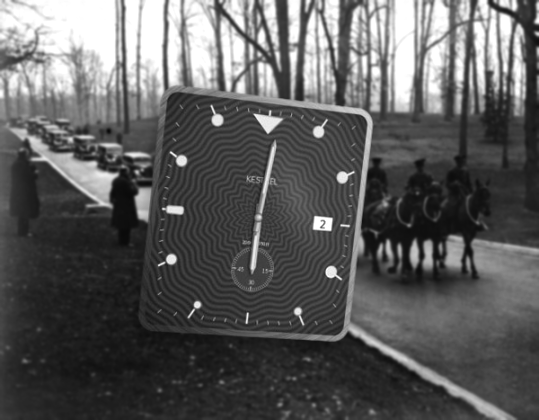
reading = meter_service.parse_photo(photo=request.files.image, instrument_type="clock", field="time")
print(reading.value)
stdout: 6:01
